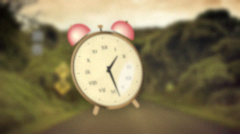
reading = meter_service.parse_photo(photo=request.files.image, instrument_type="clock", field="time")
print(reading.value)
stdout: 1:28
